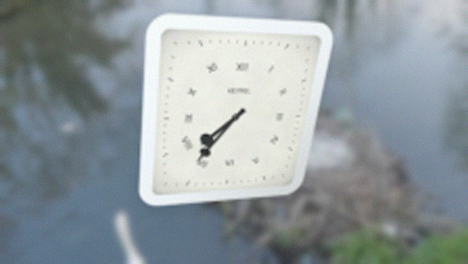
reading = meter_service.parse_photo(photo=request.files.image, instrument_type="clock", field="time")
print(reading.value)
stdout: 7:36
